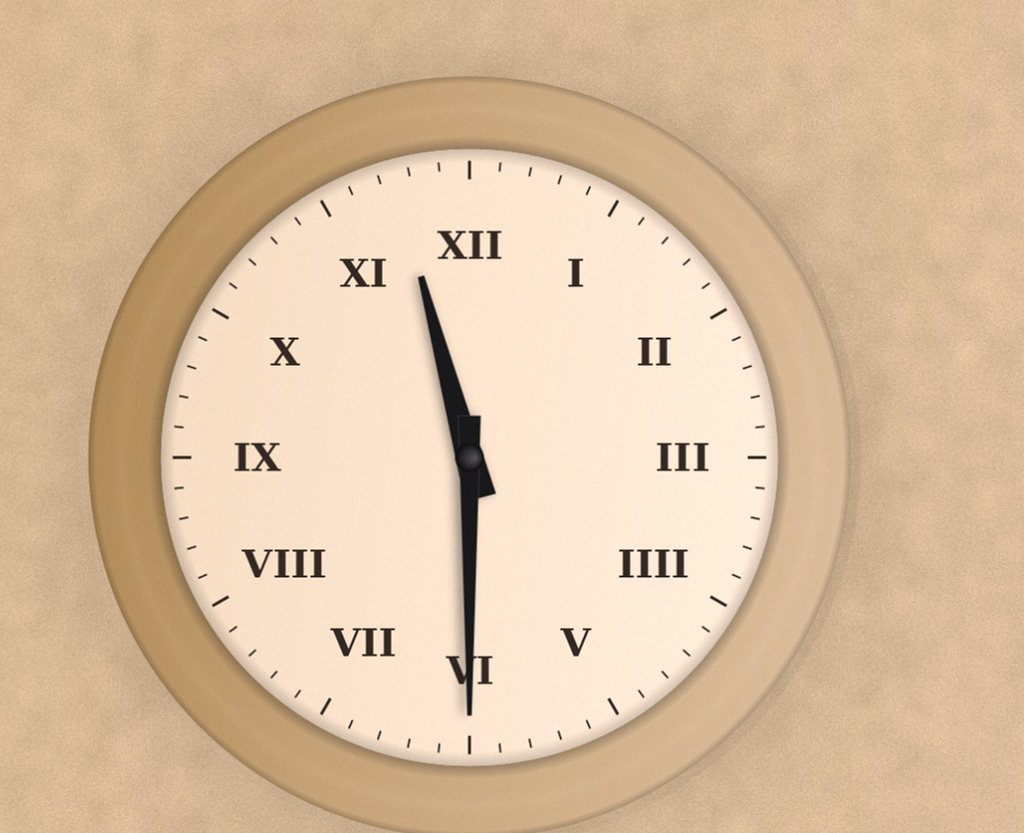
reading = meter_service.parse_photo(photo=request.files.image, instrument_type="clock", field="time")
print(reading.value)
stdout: 11:30
